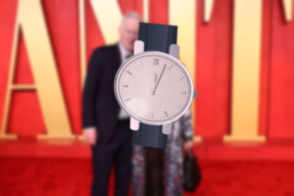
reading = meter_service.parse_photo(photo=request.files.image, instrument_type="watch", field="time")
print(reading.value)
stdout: 12:03
